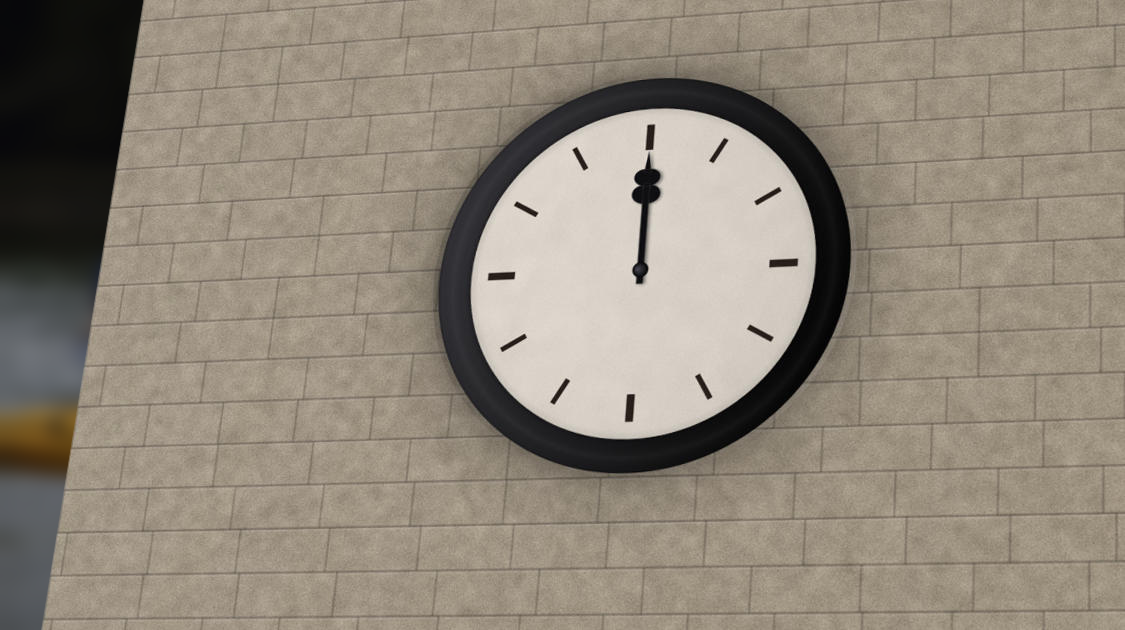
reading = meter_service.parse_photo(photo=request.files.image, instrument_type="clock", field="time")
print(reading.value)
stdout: 12:00
